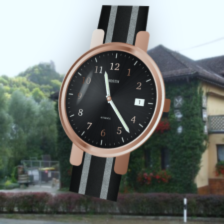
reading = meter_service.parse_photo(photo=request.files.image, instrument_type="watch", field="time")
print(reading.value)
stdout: 11:23
